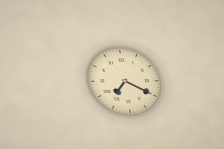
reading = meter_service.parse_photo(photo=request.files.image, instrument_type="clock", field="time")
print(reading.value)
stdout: 7:20
